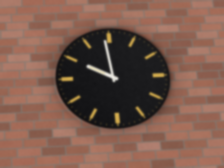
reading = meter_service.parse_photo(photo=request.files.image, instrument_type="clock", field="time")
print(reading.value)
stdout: 9:59
